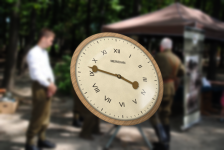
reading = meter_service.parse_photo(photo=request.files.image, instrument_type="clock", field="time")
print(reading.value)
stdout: 3:47
